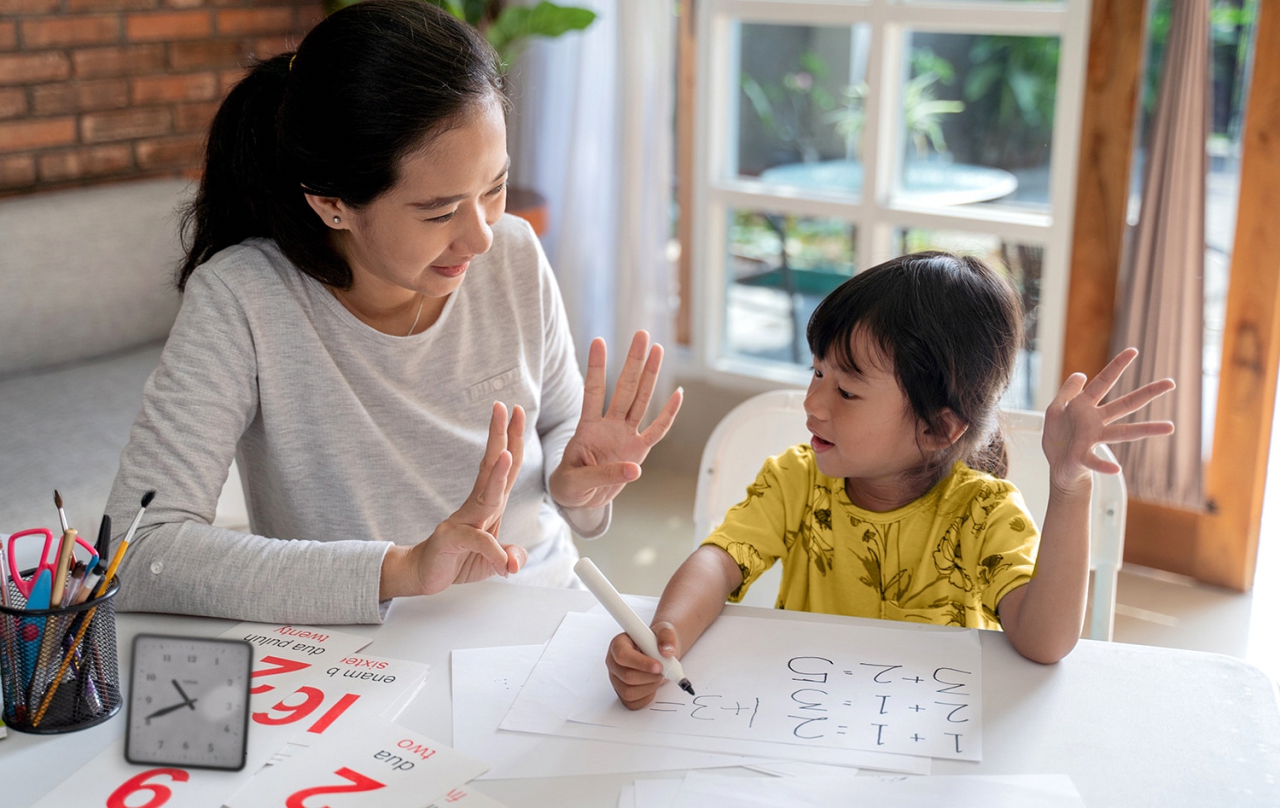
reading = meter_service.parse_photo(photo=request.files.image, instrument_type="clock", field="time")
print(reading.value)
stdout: 10:41
